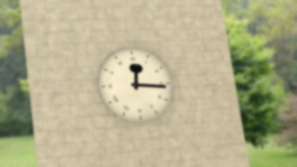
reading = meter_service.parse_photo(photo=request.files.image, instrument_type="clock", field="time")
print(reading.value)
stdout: 12:16
